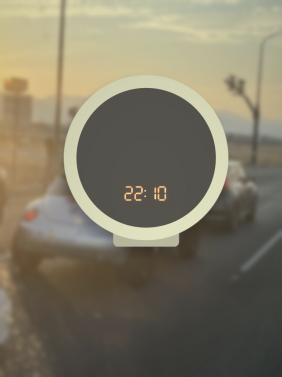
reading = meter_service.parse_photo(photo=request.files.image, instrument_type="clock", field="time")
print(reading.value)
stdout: 22:10
